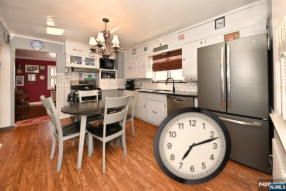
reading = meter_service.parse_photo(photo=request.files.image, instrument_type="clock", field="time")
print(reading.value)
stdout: 7:12
